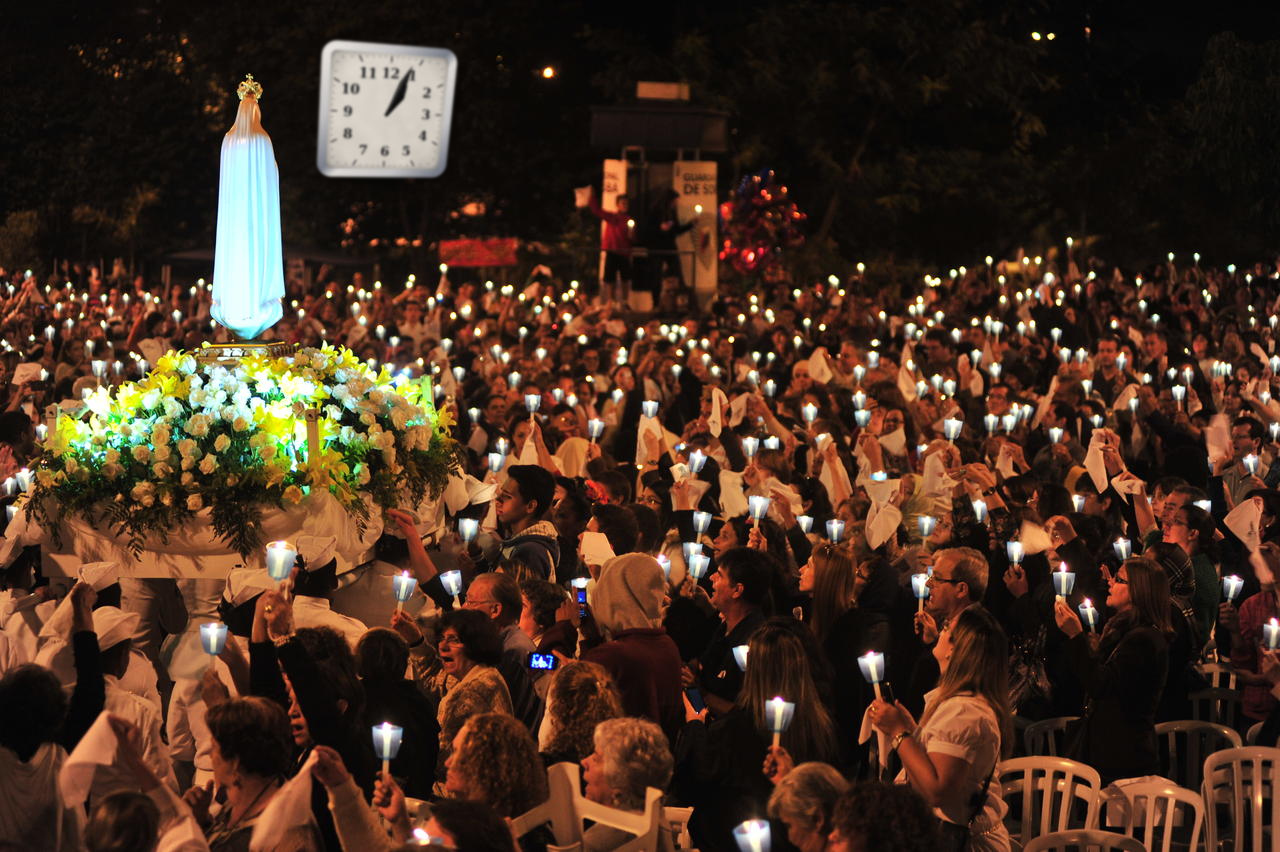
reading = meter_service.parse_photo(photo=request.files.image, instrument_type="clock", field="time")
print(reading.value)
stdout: 1:04
